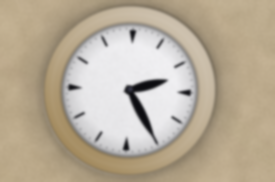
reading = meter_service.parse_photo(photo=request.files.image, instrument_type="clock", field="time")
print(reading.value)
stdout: 2:25
